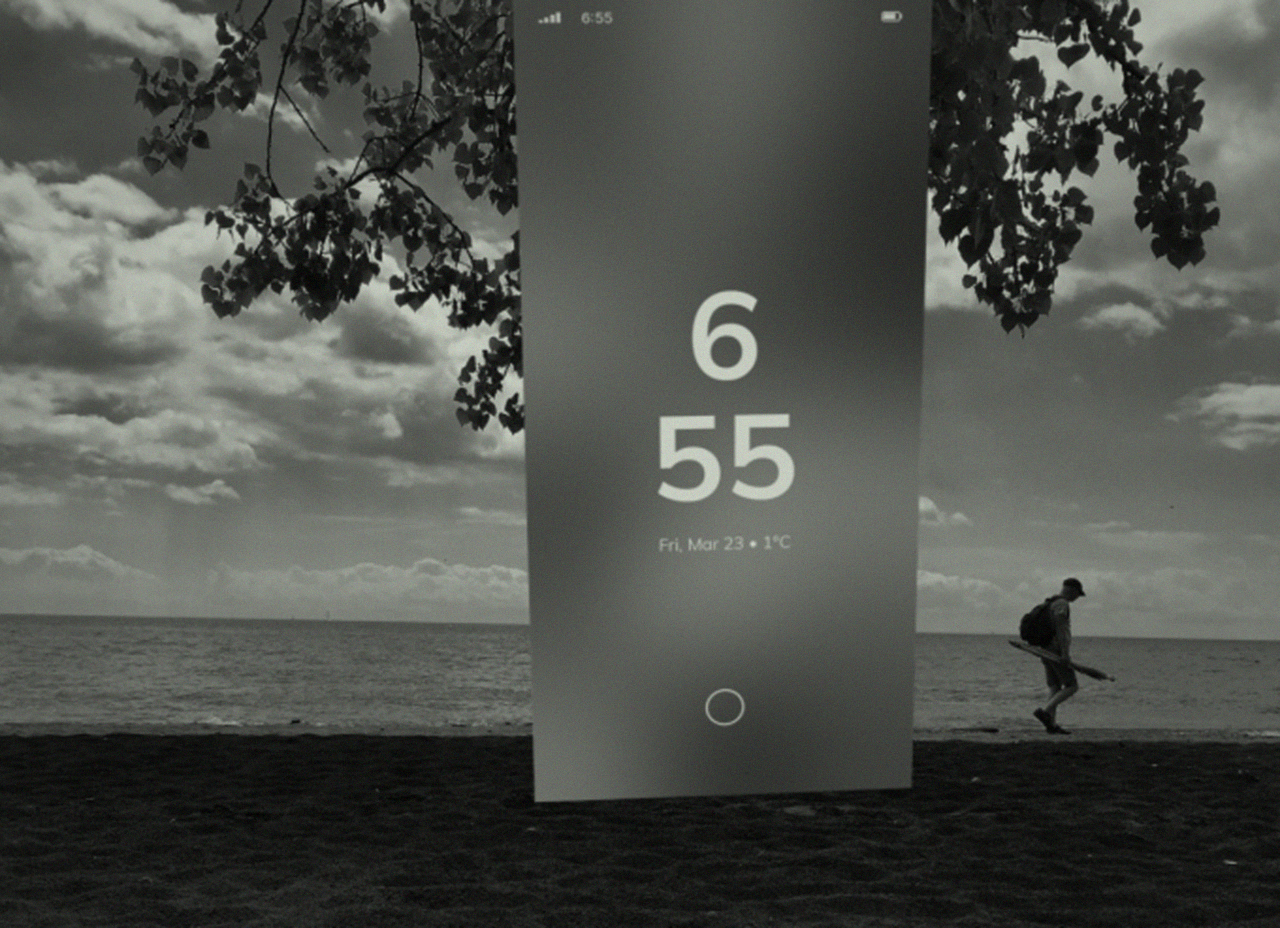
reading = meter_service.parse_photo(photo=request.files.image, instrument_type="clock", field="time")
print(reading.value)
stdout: 6:55
